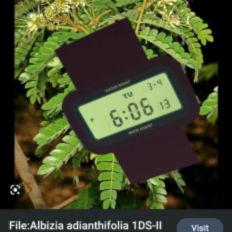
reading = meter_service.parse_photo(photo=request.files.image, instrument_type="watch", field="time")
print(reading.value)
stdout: 6:06:13
